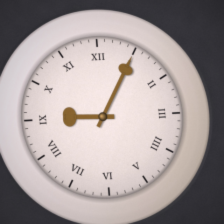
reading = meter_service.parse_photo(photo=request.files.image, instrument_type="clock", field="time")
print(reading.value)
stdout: 9:05
